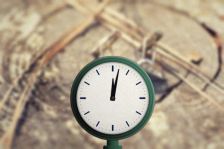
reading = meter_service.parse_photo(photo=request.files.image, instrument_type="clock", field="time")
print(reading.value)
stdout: 12:02
